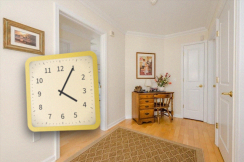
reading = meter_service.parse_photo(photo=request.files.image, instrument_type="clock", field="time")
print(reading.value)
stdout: 4:05
